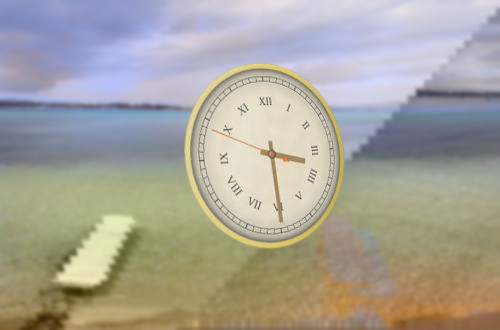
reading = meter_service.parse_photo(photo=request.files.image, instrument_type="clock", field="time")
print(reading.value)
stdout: 3:29:49
